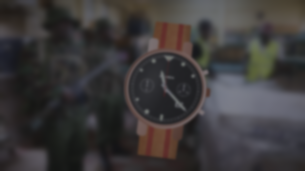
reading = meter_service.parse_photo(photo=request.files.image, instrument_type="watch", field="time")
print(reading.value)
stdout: 11:22
